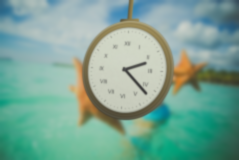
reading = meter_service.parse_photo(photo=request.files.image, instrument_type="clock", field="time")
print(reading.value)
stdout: 2:22
